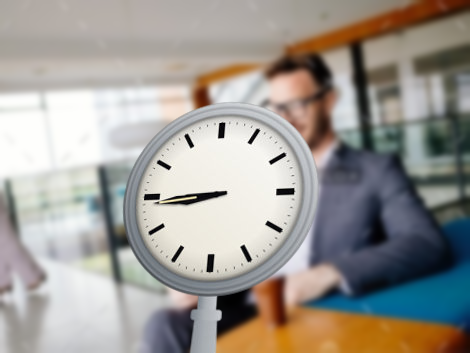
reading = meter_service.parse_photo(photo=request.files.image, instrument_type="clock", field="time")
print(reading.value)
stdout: 8:44
